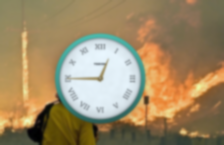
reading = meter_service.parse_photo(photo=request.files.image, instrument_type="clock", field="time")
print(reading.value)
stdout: 12:45
